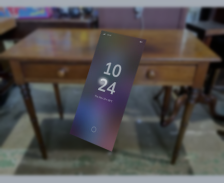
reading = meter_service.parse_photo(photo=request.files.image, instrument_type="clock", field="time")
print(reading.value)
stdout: 10:24
